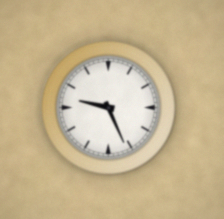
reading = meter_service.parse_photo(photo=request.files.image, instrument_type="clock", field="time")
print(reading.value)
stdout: 9:26
